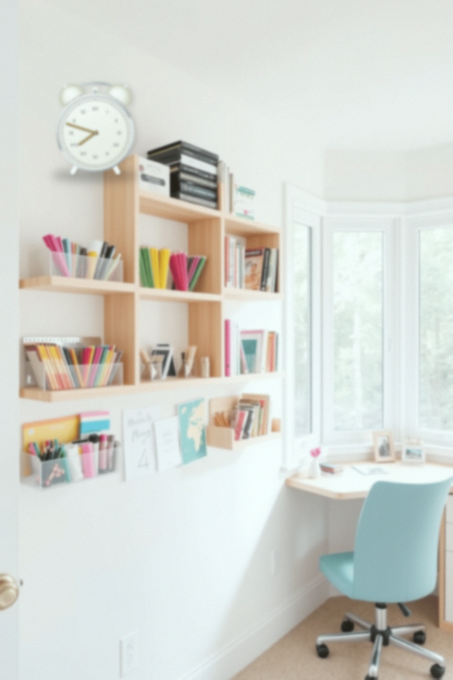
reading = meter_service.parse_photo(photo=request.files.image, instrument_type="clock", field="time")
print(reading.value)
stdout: 7:48
